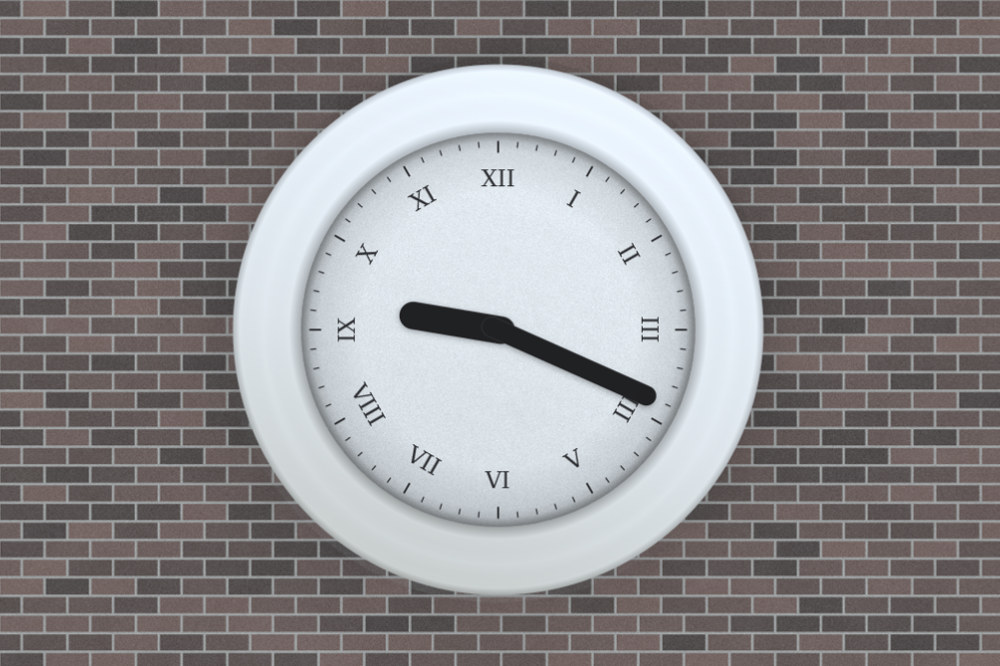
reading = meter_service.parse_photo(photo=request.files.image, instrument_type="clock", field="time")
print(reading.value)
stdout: 9:19
